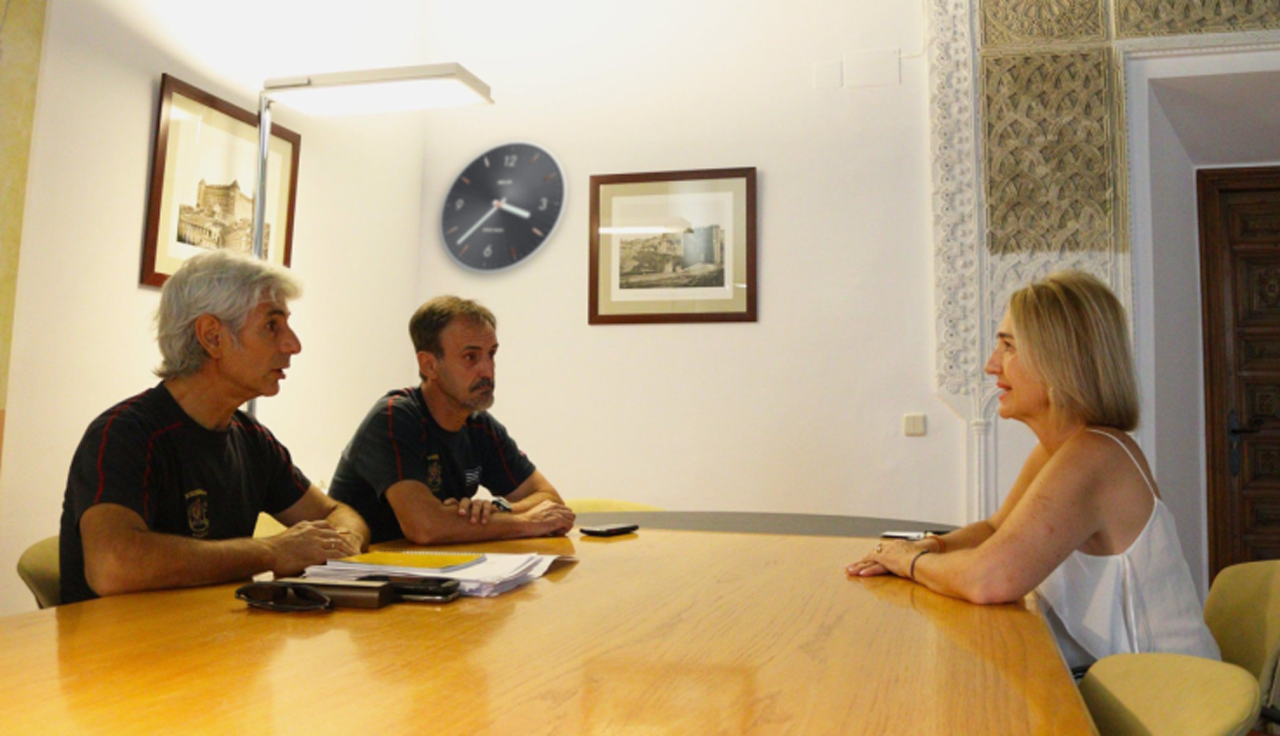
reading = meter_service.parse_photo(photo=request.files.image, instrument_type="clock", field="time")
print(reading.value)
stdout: 3:37
